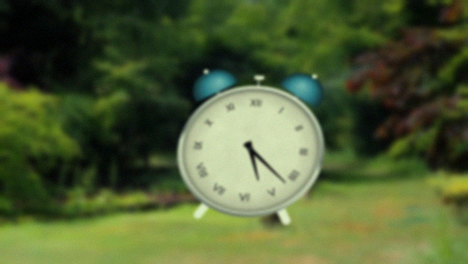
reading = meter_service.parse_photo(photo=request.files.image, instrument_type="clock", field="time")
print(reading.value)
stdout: 5:22
